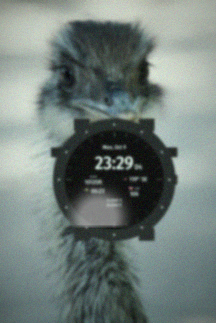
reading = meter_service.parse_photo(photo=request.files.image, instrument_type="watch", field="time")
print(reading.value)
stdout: 23:29
